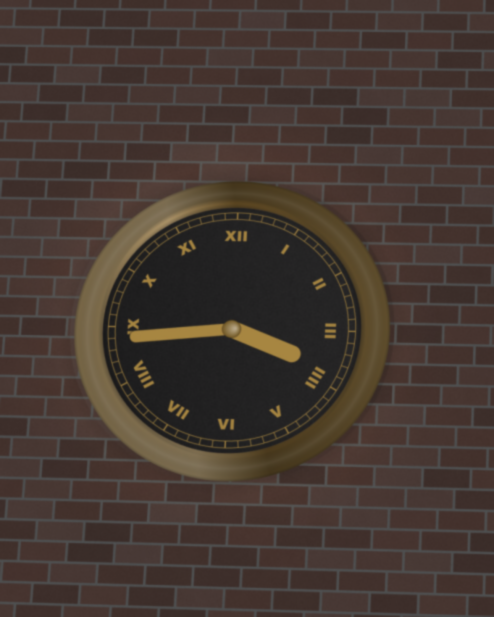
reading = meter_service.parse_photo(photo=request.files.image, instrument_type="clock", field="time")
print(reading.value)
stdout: 3:44
